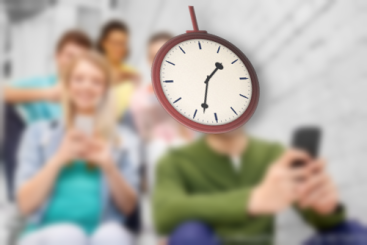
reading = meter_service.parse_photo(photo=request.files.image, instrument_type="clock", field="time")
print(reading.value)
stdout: 1:33
